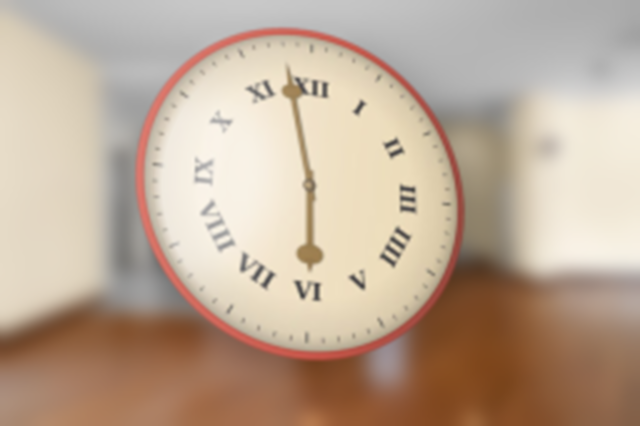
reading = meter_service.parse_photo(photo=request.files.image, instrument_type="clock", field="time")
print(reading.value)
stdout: 5:58
